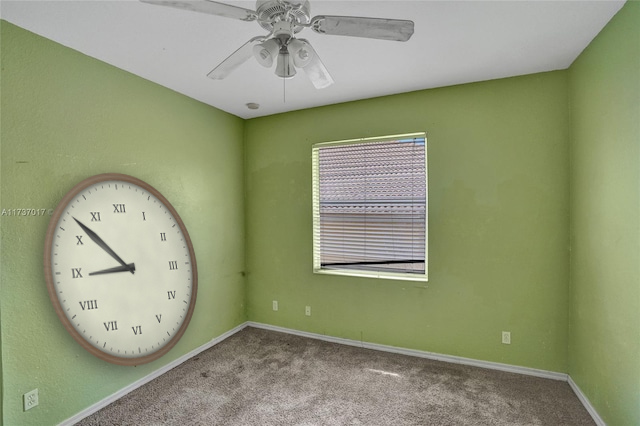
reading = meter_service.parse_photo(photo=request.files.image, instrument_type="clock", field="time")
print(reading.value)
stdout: 8:52
